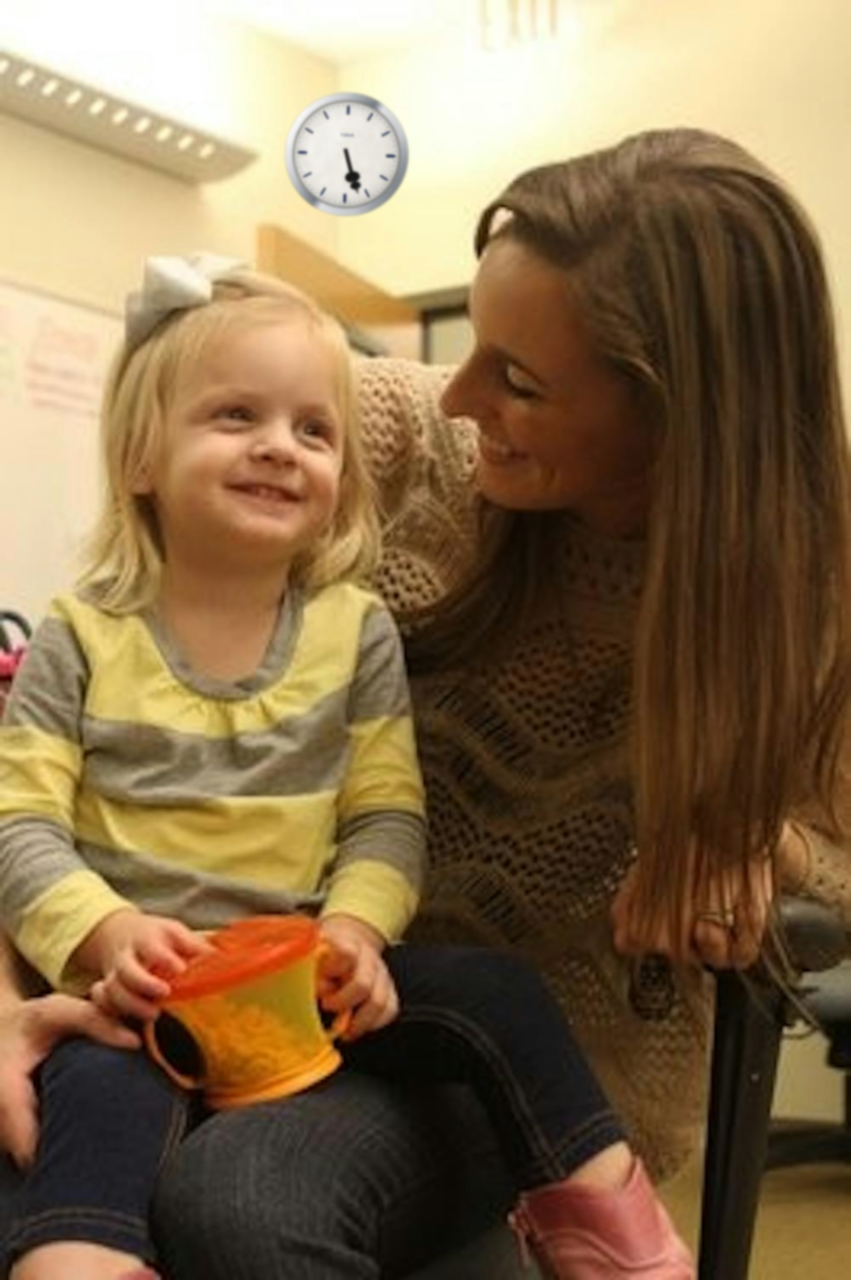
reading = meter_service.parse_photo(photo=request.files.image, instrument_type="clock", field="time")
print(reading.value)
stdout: 5:27
